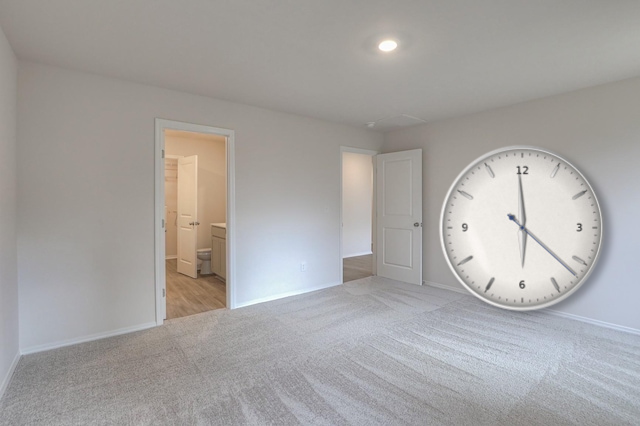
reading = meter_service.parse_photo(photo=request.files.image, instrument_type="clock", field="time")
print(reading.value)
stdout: 5:59:22
